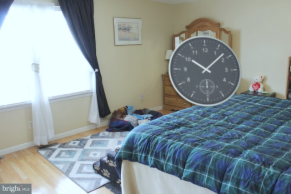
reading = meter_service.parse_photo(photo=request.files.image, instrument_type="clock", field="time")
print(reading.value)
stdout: 10:08
